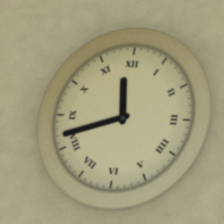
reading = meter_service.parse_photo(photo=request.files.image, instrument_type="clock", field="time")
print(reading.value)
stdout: 11:42
